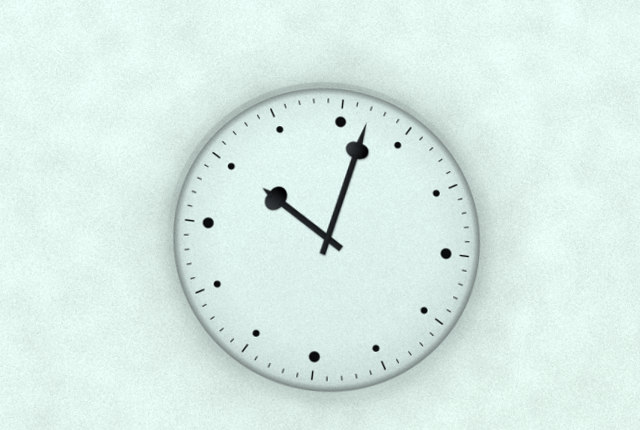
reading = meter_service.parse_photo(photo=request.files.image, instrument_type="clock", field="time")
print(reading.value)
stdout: 10:02
